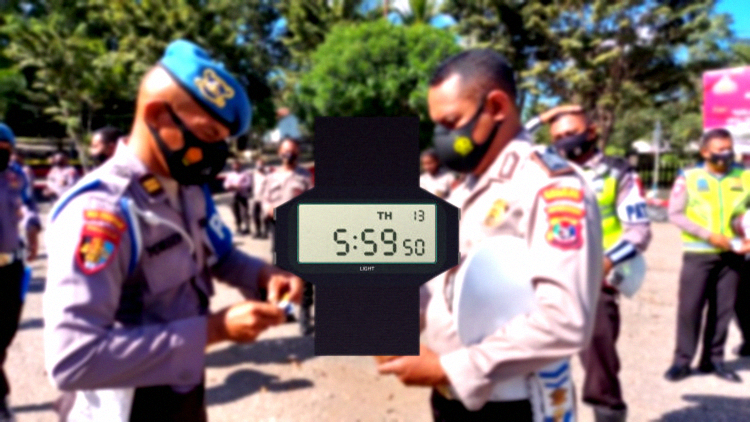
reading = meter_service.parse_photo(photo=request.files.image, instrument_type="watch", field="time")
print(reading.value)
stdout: 5:59:50
